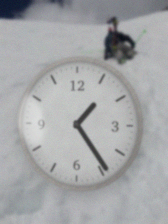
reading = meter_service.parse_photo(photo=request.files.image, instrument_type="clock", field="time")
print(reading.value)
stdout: 1:24
